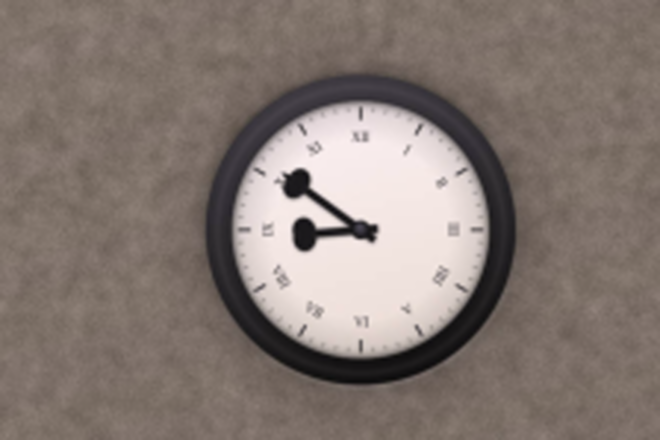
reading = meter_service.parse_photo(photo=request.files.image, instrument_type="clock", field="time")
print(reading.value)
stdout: 8:51
